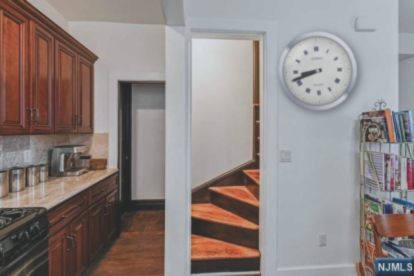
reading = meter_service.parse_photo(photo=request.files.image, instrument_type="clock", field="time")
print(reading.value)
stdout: 8:42
